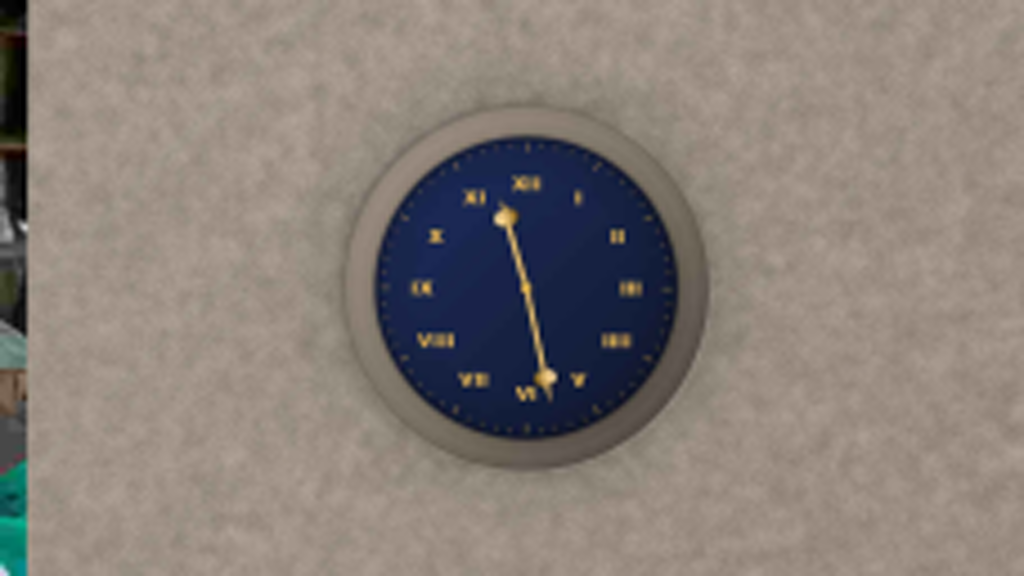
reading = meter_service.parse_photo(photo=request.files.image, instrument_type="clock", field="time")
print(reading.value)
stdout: 11:28
